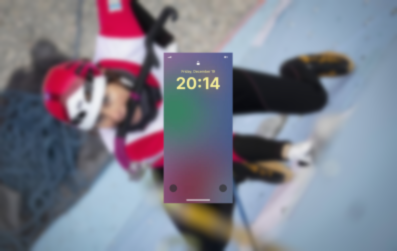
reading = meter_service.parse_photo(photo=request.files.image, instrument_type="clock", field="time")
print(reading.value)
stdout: 20:14
